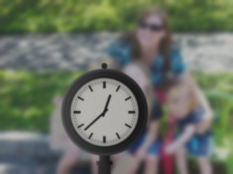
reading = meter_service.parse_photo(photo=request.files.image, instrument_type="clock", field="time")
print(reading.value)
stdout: 12:38
